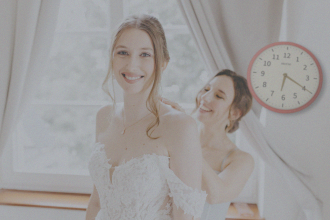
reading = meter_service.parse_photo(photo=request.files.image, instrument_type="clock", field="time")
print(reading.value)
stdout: 6:20
